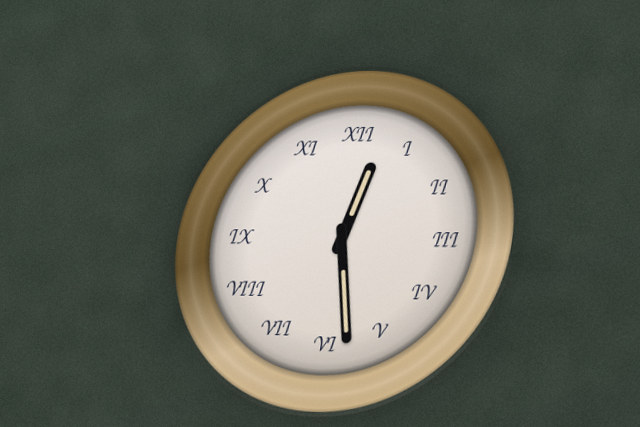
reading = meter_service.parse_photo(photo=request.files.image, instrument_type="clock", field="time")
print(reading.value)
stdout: 12:28
